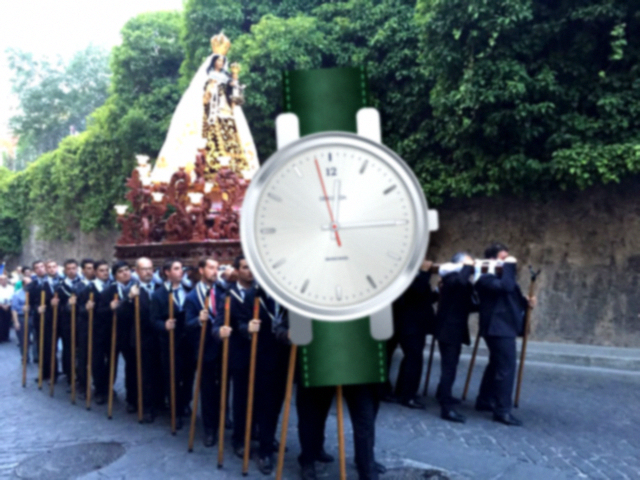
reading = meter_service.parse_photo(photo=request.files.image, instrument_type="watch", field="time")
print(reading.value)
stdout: 12:14:58
